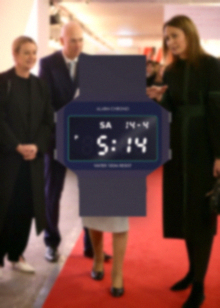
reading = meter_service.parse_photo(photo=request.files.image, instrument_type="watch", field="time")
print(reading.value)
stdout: 5:14
